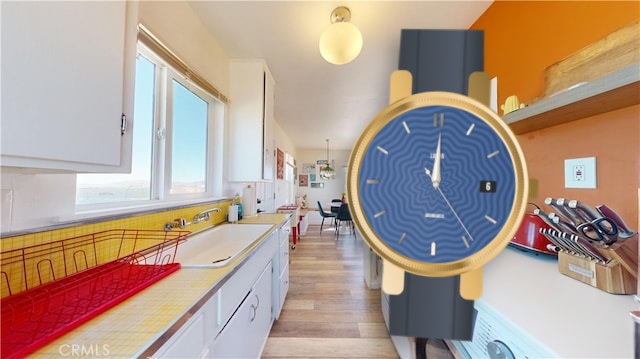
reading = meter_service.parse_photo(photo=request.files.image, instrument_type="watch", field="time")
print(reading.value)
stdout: 12:00:24
